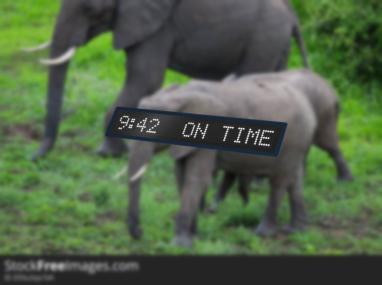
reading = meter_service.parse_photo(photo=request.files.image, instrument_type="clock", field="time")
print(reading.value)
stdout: 9:42
